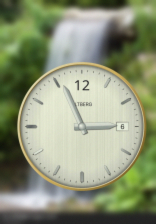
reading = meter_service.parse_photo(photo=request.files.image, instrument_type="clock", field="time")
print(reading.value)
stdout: 2:56
